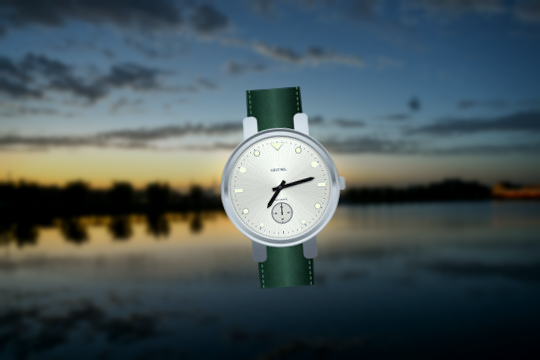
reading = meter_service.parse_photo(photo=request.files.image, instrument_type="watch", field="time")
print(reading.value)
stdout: 7:13
